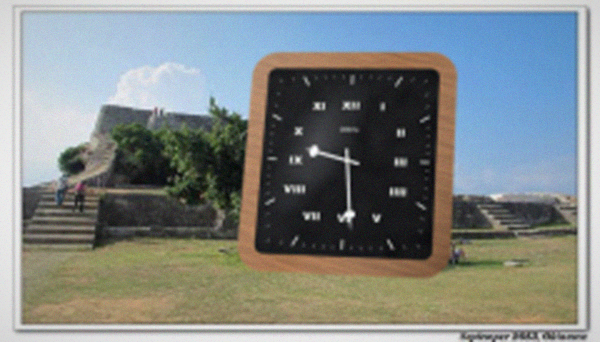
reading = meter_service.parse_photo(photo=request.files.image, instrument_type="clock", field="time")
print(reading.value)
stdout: 9:29
